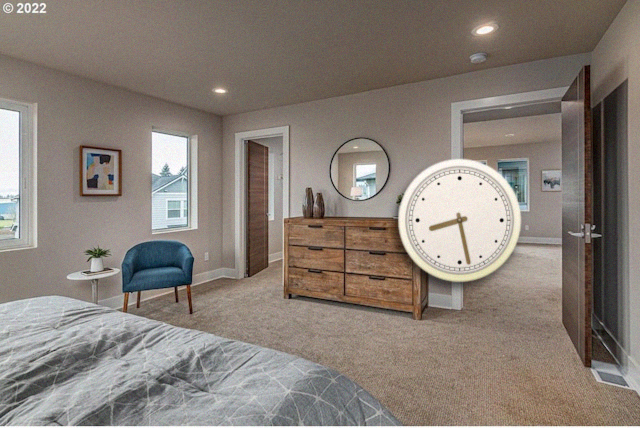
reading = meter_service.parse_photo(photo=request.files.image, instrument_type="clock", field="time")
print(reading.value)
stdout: 8:28
